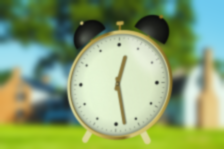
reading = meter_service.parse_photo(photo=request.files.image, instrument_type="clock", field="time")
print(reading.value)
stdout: 12:28
